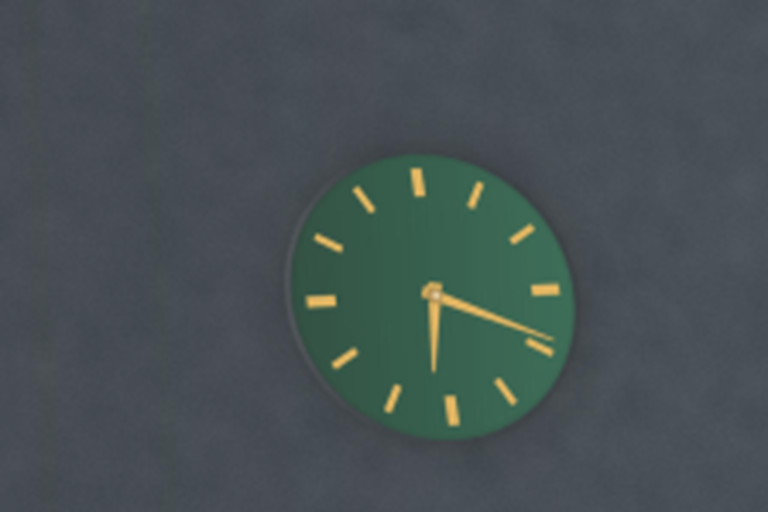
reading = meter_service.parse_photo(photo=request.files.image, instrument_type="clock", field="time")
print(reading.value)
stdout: 6:19
